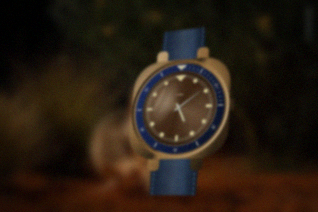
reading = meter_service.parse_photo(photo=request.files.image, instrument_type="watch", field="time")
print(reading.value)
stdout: 5:09
